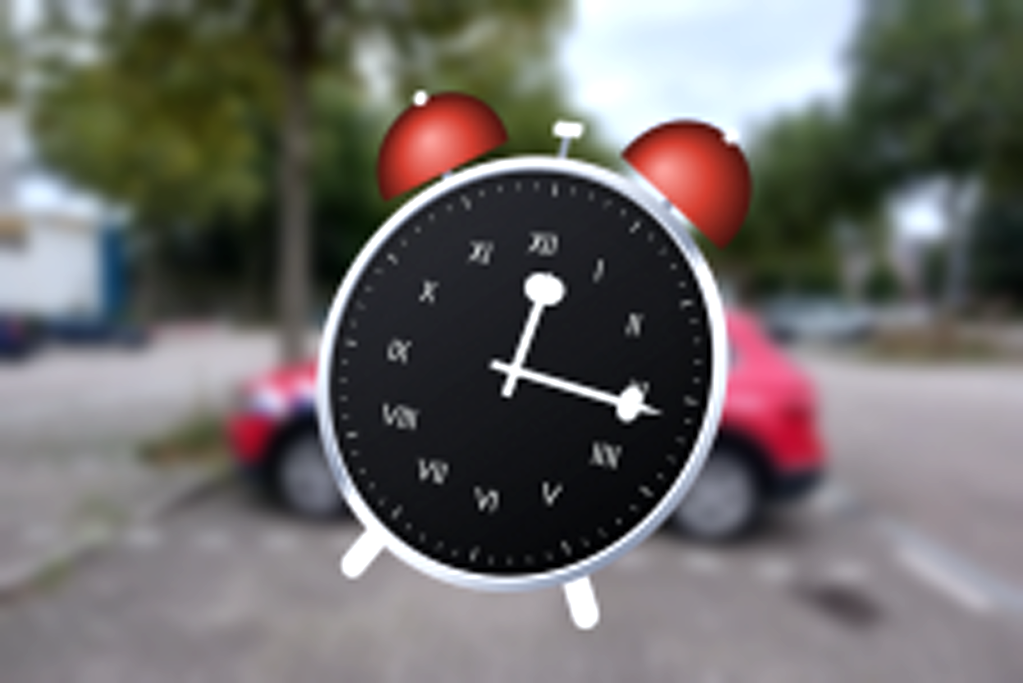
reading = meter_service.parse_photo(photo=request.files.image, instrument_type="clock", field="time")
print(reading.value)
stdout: 12:16
